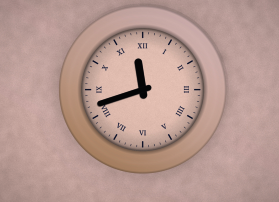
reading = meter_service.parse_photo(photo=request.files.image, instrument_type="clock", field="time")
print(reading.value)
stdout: 11:42
